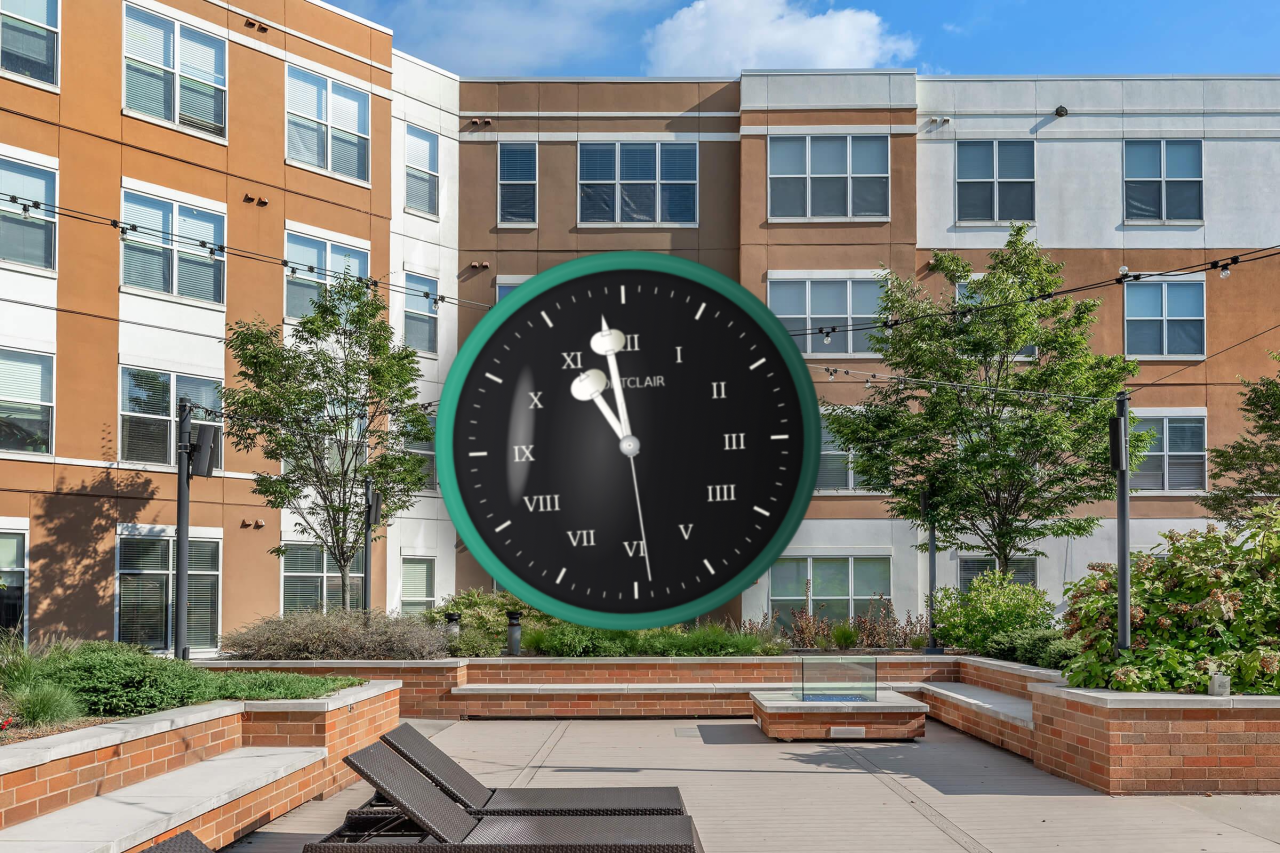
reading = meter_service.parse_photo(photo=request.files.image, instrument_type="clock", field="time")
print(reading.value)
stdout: 10:58:29
